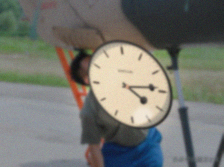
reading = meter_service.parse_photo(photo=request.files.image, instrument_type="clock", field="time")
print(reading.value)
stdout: 4:14
